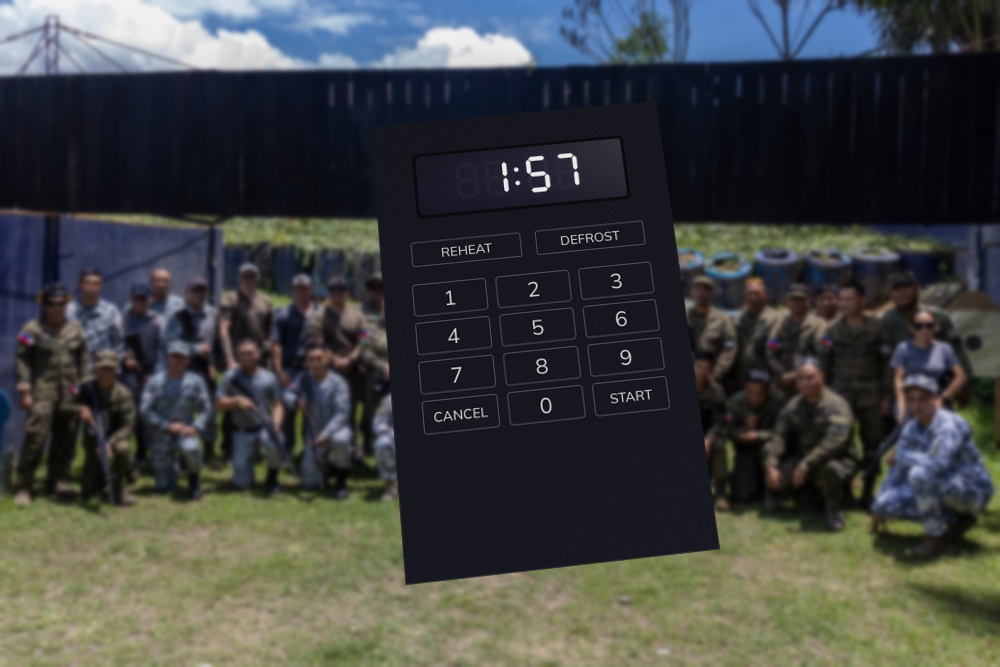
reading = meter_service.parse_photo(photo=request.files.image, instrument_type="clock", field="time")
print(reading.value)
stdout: 1:57
